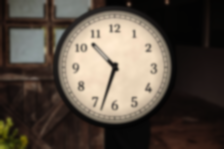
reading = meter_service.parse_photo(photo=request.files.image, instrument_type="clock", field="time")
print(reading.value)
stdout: 10:33
